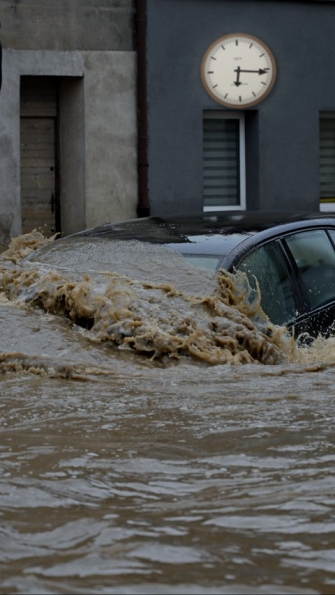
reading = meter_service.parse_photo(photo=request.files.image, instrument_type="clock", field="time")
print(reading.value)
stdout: 6:16
